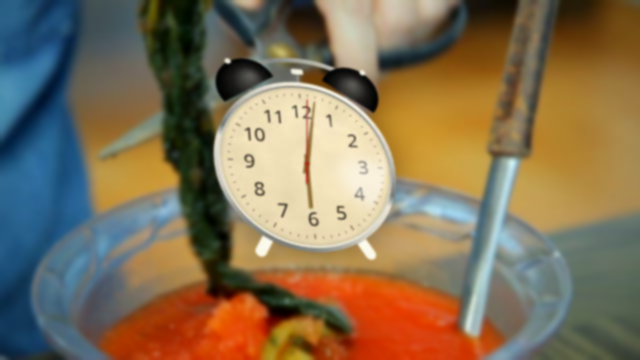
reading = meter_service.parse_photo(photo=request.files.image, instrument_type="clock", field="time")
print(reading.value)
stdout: 6:02:01
